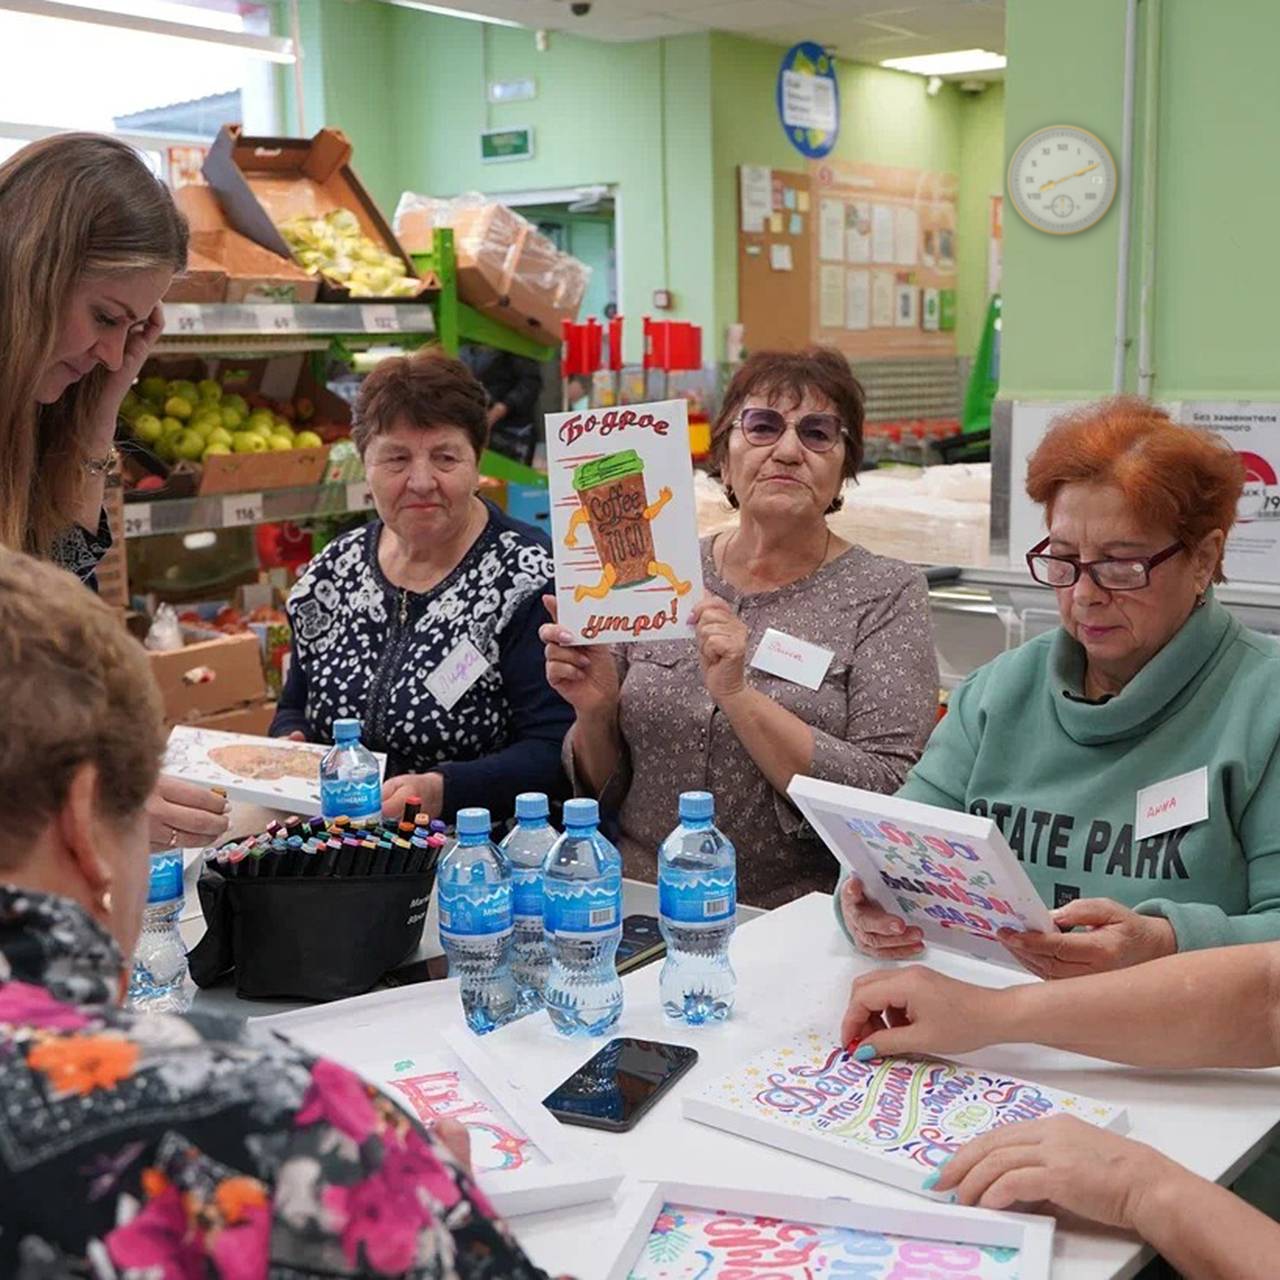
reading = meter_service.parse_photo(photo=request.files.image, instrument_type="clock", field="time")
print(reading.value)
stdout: 8:11
